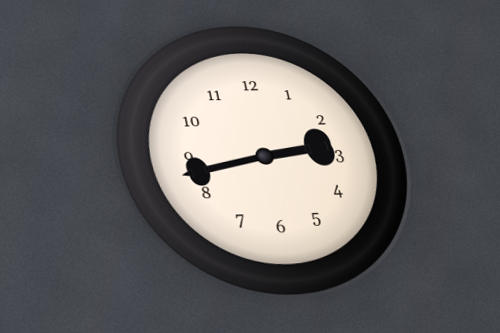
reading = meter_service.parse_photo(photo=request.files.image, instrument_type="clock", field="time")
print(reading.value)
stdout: 2:43
